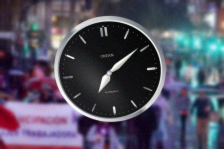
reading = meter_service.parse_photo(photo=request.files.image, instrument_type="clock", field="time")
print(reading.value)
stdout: 7:09
